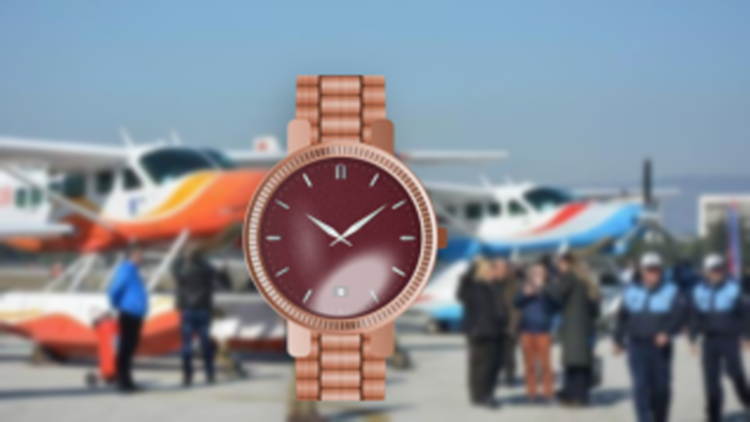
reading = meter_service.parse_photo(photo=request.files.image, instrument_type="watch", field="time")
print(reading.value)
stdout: 10:09
